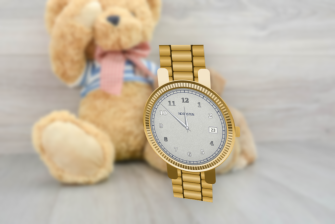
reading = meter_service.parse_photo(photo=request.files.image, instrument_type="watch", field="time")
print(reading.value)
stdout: 11:52
